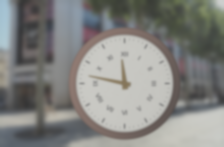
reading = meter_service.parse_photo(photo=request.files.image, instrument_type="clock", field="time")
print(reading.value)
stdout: 11:47
